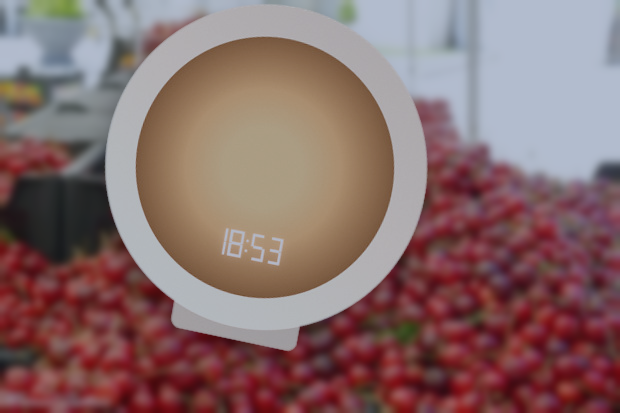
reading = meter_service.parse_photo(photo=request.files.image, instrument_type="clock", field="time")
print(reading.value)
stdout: 18:53
